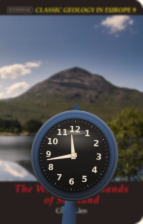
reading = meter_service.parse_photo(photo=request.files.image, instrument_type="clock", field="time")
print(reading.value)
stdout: 11:43
